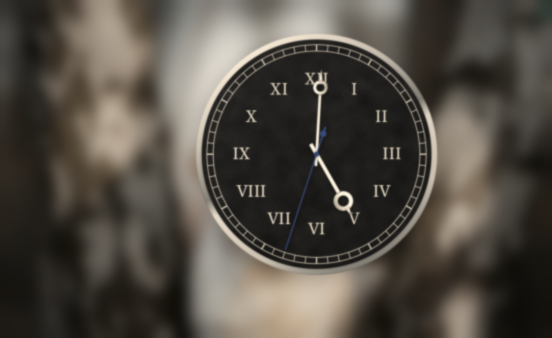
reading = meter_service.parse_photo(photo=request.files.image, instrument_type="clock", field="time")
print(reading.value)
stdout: 5:00:33
